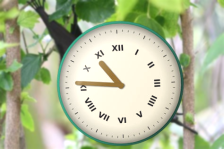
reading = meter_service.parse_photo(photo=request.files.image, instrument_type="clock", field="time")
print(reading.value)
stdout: 10:46
